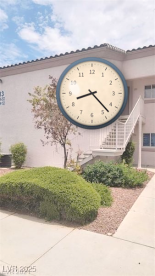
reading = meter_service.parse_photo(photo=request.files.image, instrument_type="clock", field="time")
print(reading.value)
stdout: 8:23
